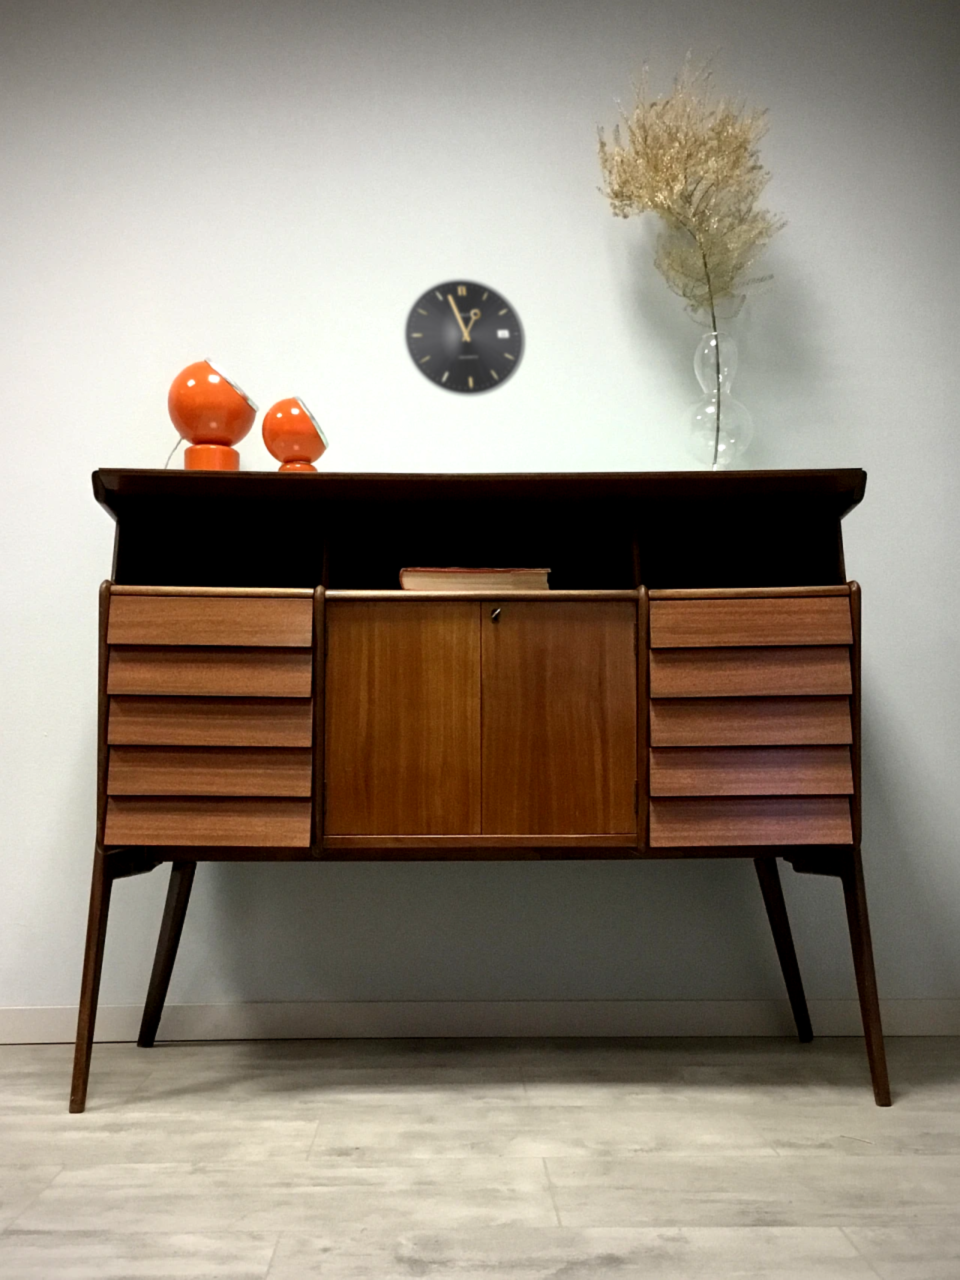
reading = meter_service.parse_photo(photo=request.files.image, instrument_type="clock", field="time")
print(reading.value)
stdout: 12:57
